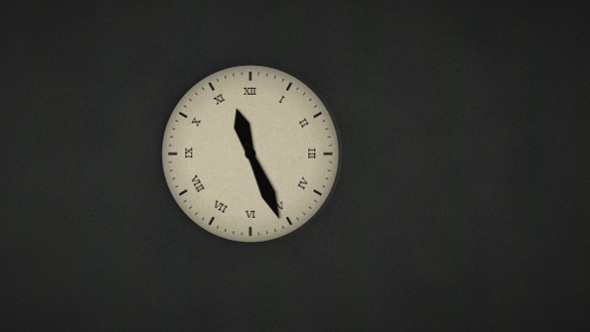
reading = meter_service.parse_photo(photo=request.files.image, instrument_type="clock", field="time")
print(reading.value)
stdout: 11:26
